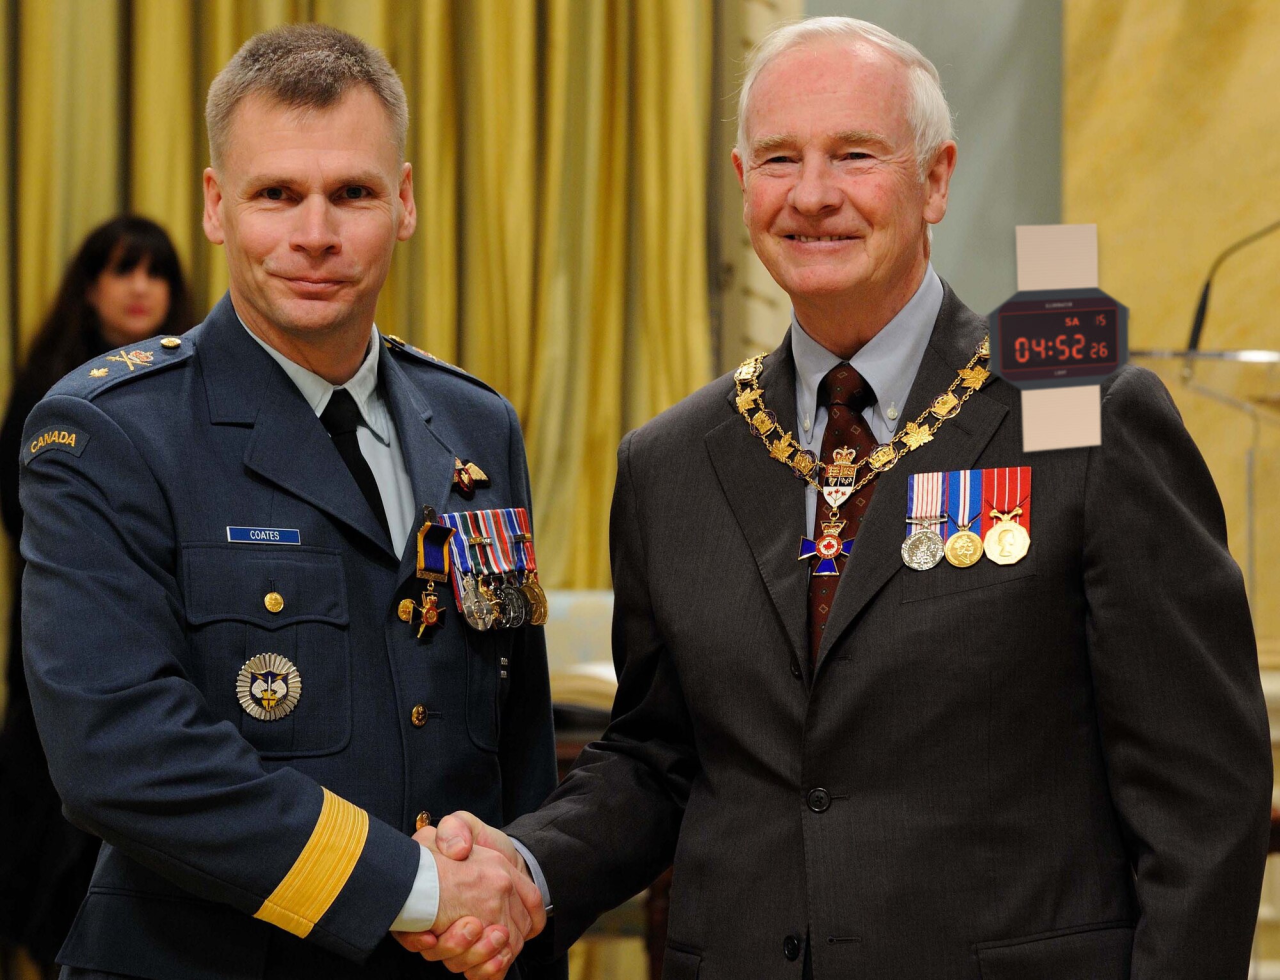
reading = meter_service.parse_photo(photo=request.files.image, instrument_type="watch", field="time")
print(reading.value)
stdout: 4:52:26
